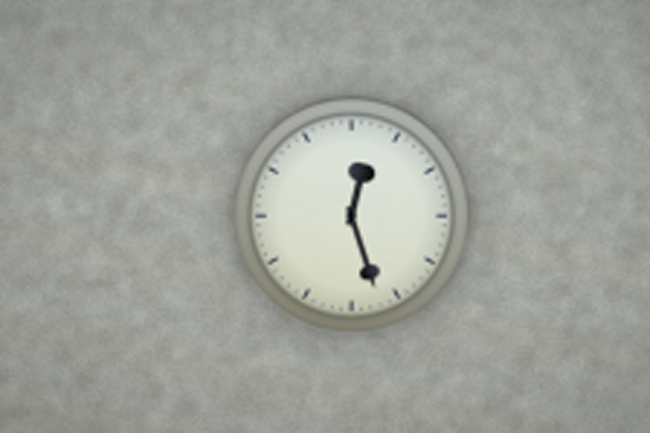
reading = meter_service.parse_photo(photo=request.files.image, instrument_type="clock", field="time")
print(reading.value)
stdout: 12:27
